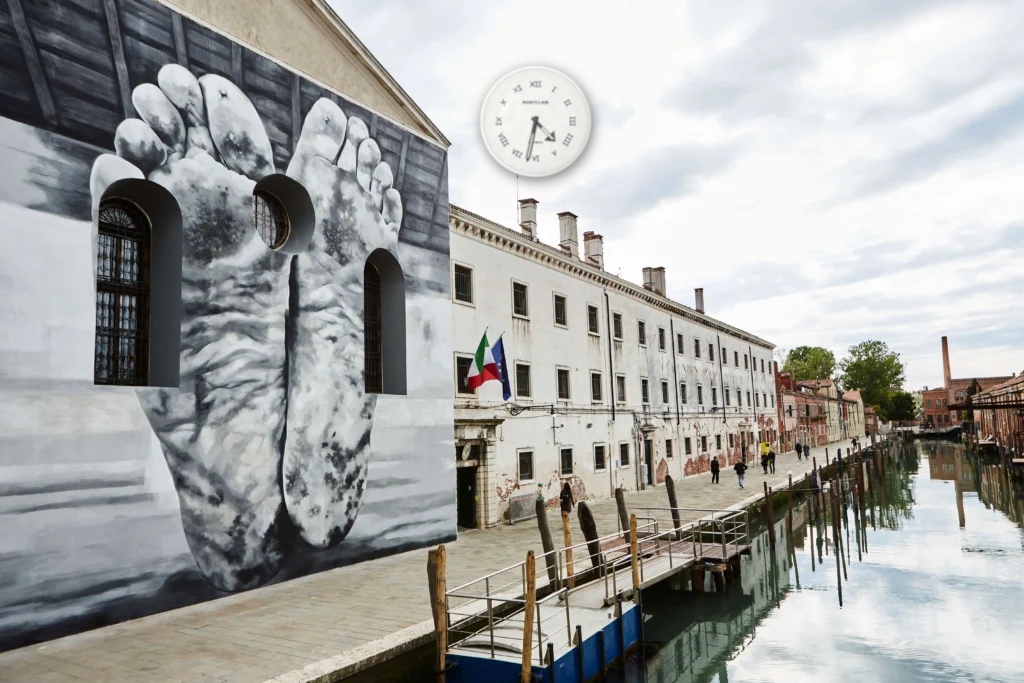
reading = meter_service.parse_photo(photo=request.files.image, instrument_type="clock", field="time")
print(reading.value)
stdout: 4:32
